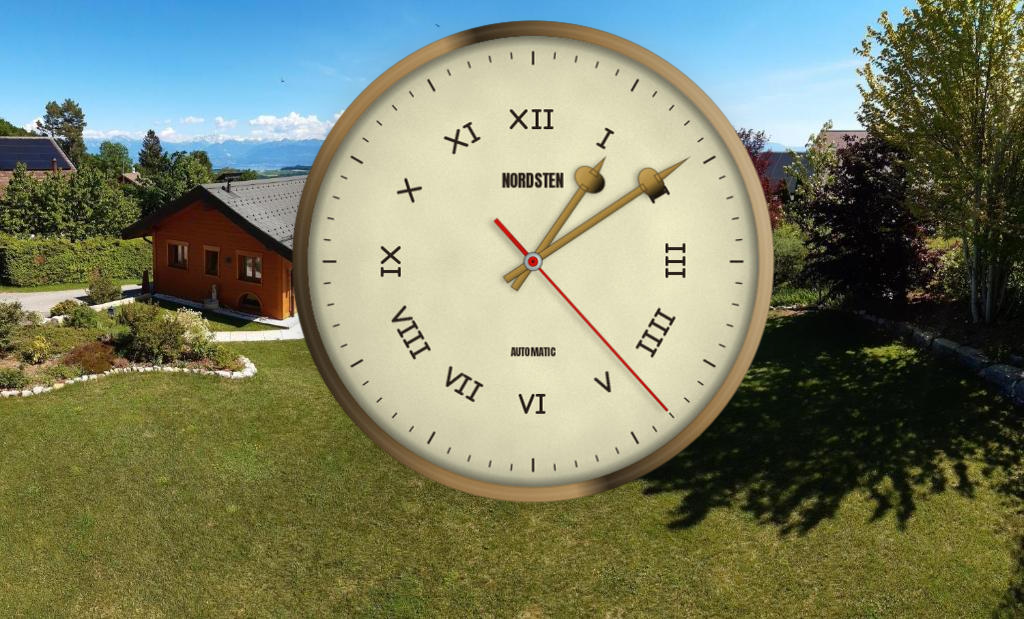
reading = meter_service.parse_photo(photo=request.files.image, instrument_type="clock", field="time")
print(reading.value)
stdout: 1:09:23
